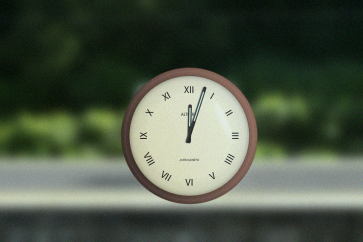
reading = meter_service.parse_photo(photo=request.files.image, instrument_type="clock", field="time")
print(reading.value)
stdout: 12:03
